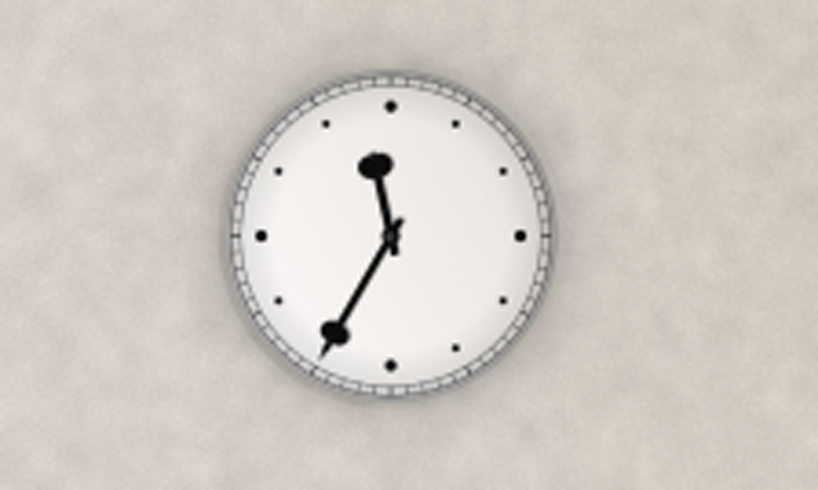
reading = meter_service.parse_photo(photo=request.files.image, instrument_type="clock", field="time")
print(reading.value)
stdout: 11:35
